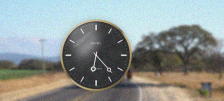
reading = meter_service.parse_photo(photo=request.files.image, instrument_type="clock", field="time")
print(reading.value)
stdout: 6:23
